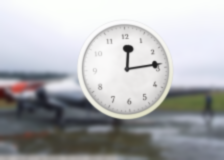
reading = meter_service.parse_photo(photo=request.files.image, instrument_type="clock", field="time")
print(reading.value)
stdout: 12:14
